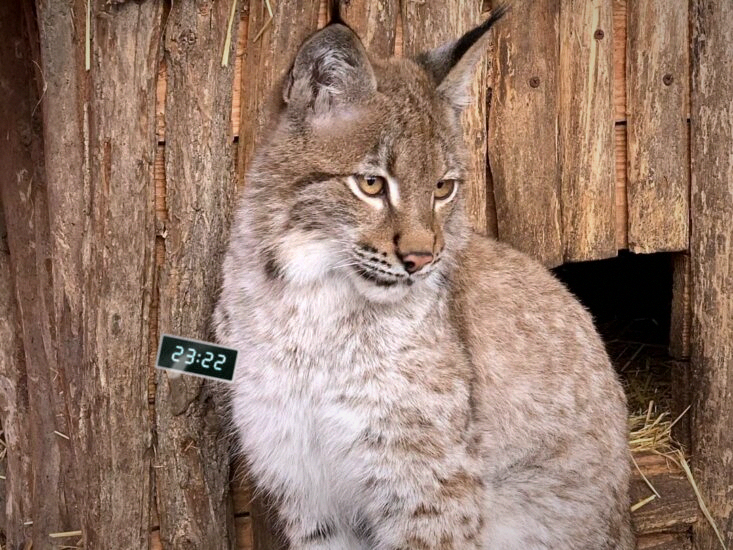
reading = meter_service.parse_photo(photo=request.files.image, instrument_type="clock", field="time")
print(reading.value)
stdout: 23:22
